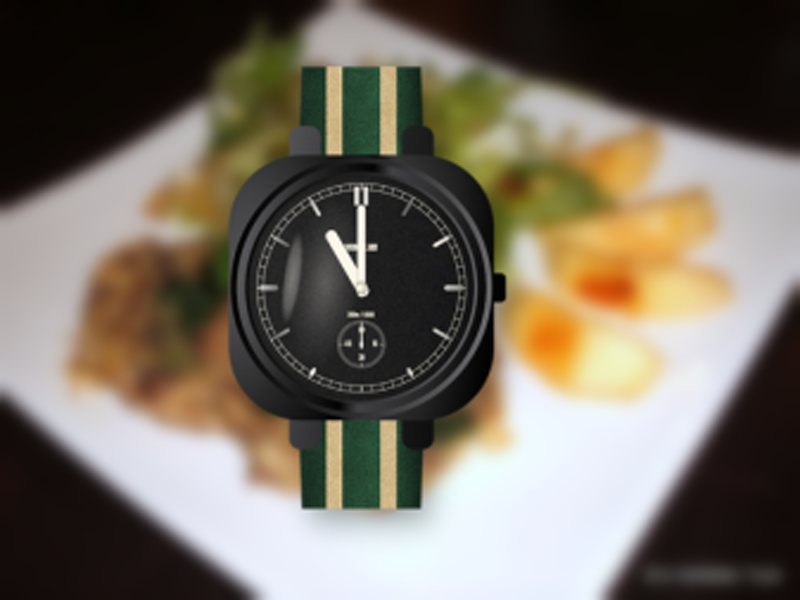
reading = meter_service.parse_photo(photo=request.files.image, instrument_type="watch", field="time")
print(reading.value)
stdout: 11:00
